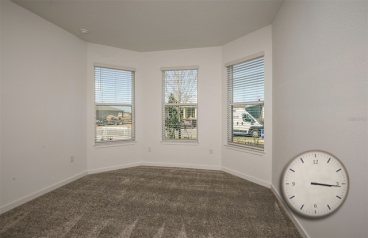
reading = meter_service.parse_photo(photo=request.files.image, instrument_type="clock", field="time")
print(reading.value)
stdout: 3:16
